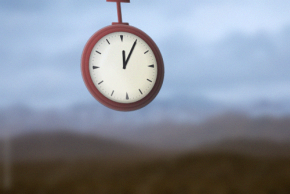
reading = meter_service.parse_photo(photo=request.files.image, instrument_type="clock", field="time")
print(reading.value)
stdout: 12:05
